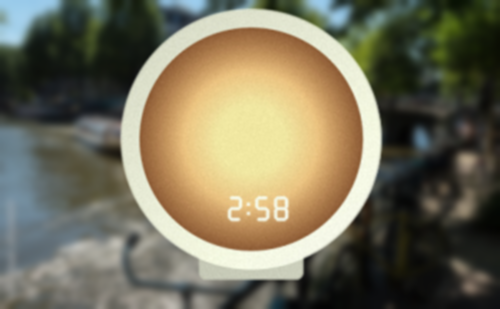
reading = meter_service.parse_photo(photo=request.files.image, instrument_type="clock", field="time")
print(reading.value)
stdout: 2:58
